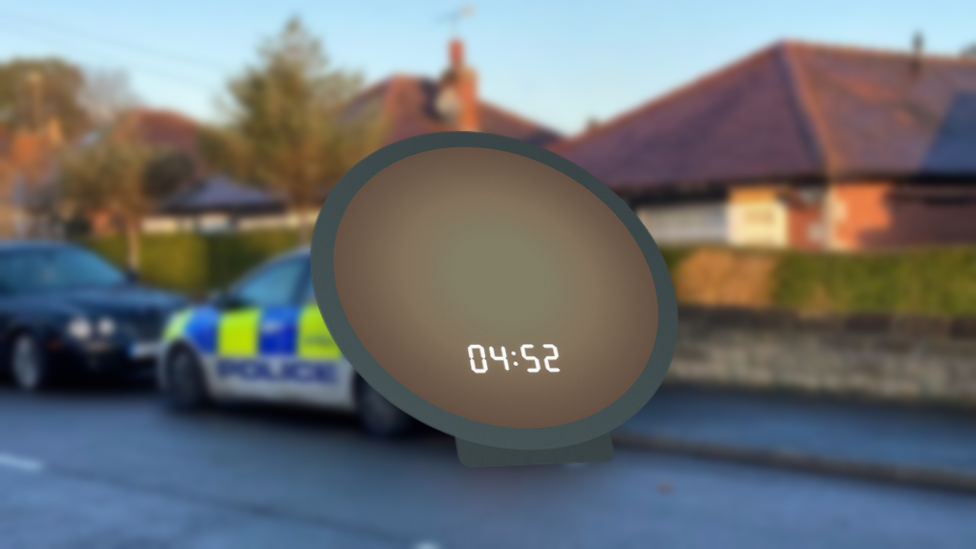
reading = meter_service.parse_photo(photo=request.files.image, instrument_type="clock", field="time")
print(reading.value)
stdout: 4:52
